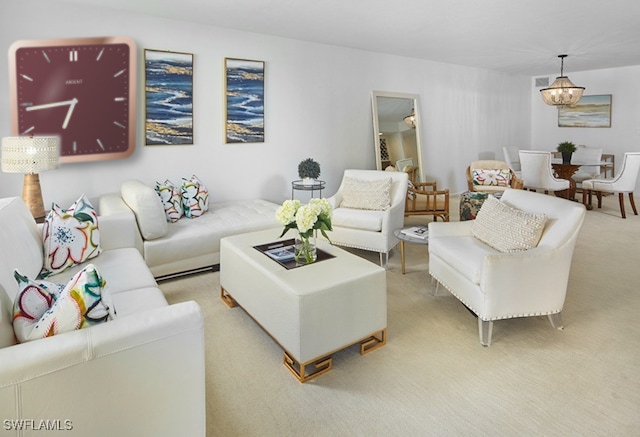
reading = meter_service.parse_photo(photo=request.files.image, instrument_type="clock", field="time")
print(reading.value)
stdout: 6:44
